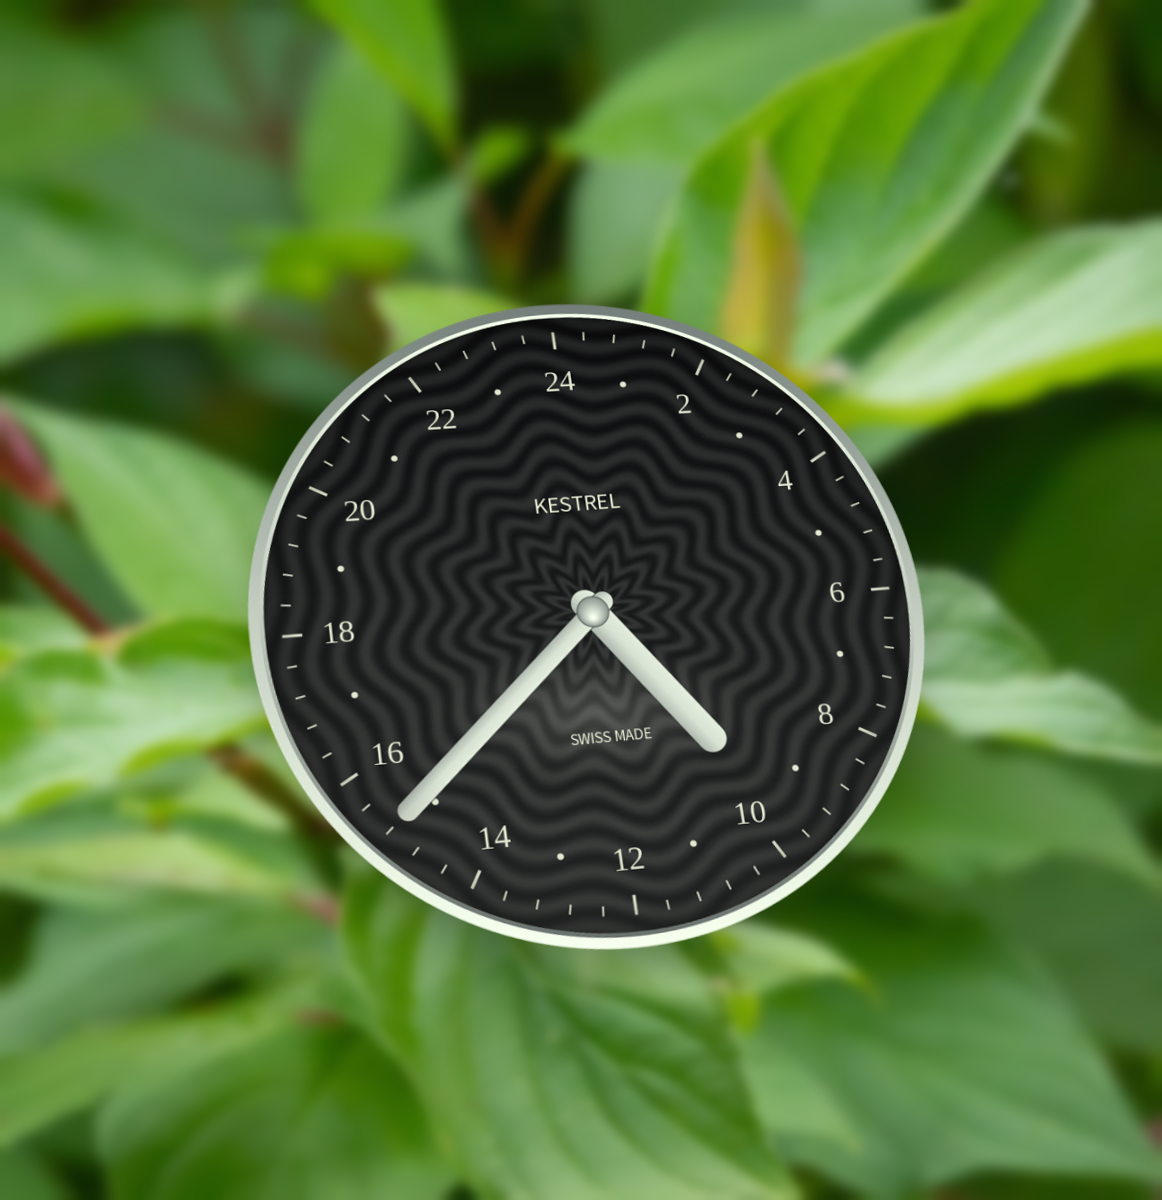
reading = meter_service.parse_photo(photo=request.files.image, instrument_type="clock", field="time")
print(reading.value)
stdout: 9:38
